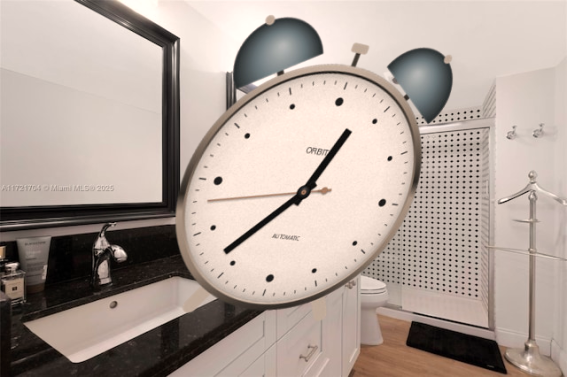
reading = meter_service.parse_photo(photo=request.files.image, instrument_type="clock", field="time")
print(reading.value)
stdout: 12:36:43
